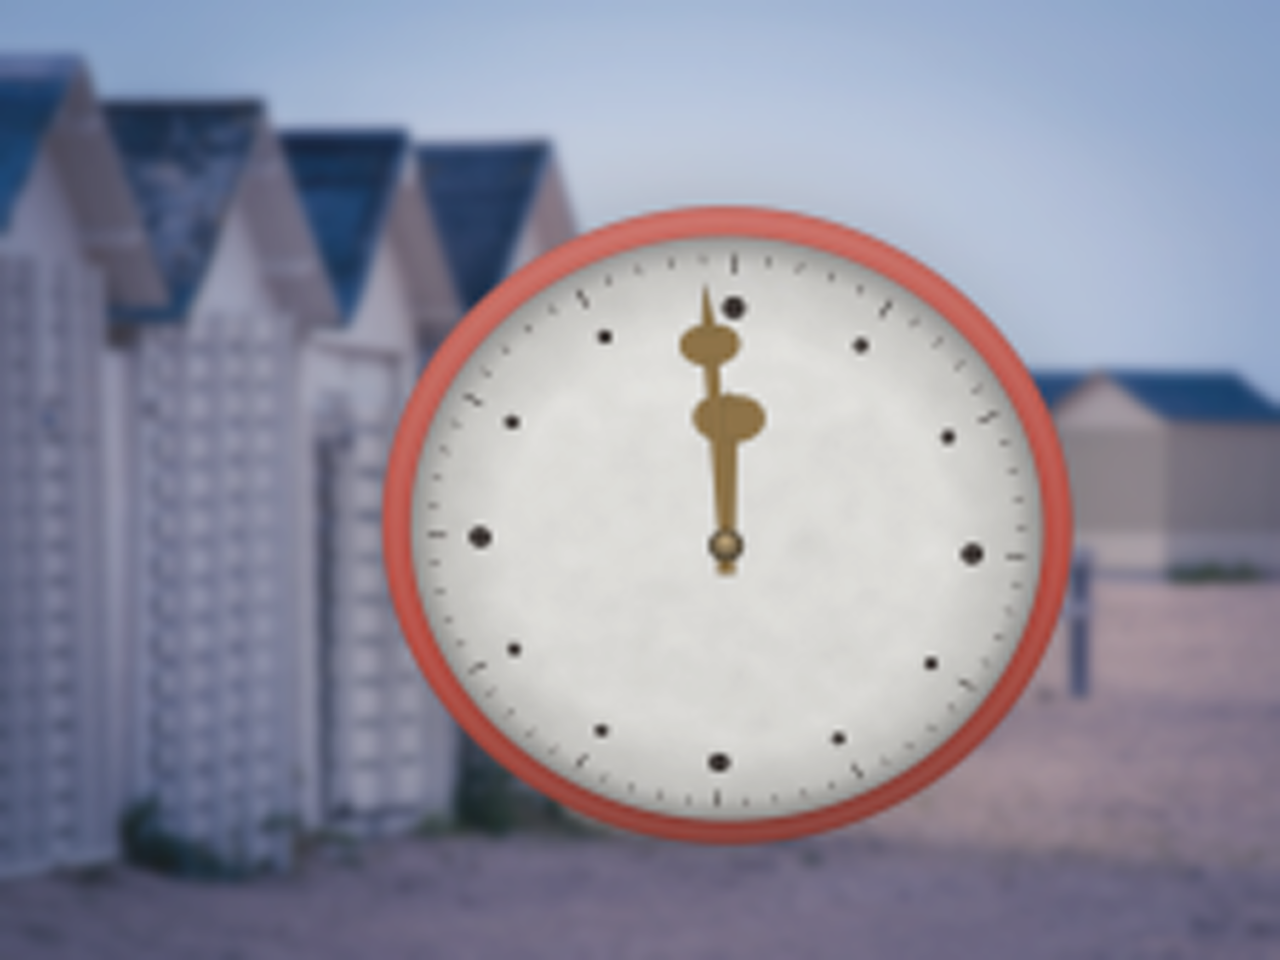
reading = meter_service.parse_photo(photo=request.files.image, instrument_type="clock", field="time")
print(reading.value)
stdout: 11:59
